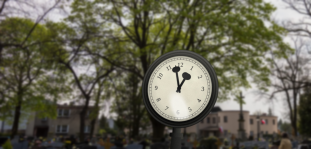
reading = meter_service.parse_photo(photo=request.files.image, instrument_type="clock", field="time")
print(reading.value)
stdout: 12:58
